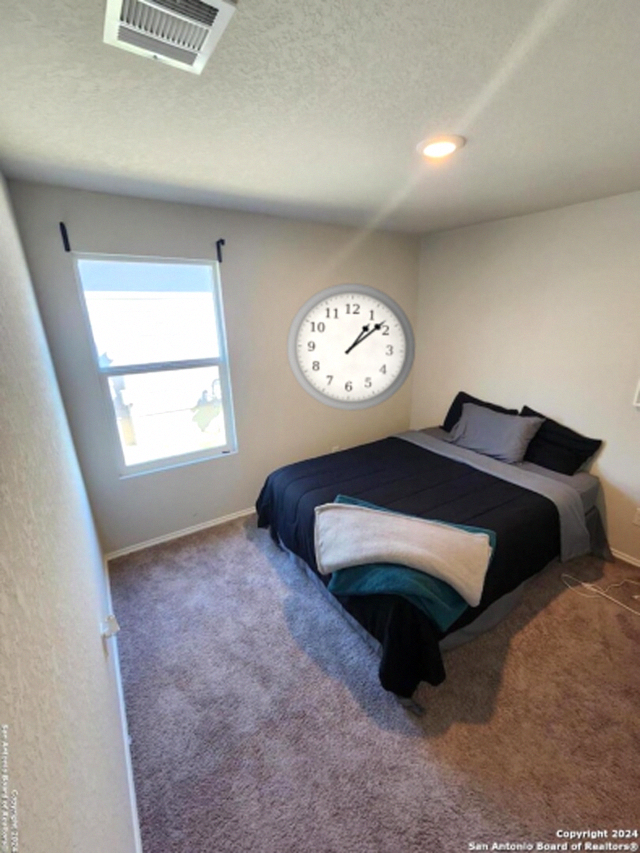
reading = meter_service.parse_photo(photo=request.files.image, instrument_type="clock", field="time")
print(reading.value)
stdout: 1:08
